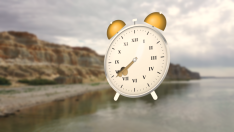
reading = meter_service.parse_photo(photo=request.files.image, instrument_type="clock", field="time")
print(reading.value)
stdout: 7:39
